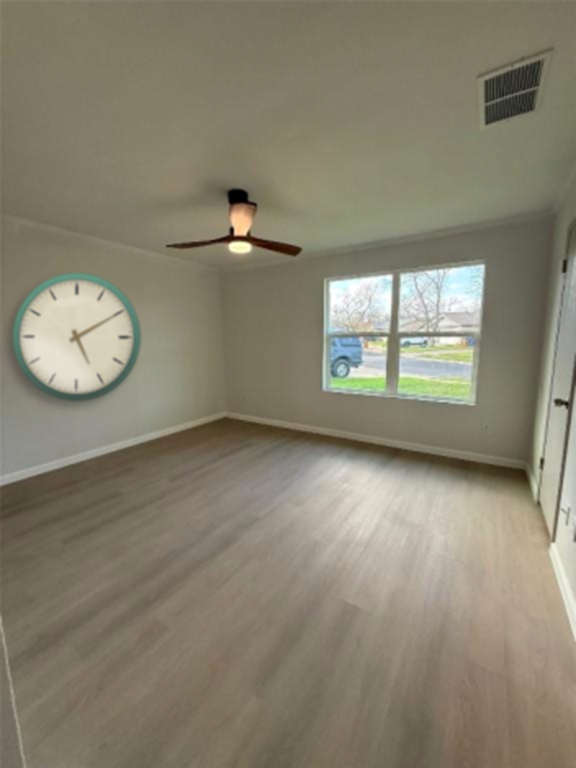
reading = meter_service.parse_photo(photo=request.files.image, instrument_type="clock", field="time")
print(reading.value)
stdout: 5:10
